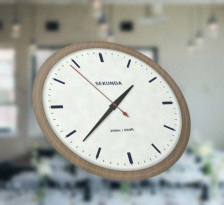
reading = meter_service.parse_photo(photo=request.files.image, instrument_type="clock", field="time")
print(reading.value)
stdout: 1:37:54
